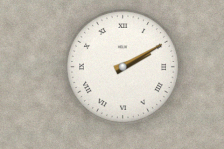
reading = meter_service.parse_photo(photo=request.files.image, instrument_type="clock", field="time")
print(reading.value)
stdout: 2:10
